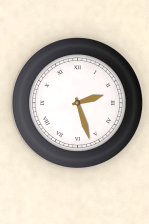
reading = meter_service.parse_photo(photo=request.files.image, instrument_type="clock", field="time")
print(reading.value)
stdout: 2:27
